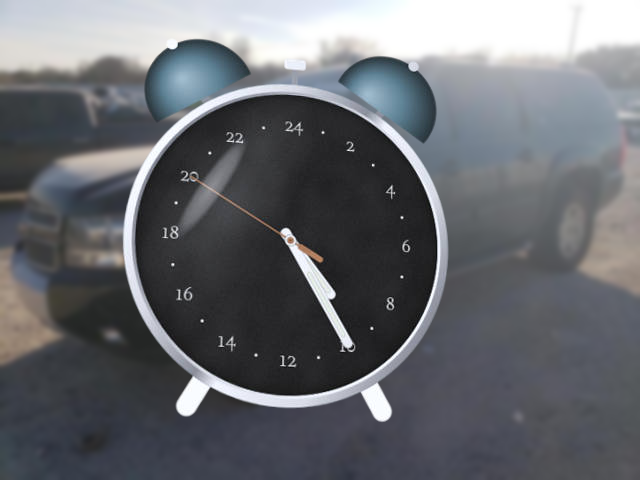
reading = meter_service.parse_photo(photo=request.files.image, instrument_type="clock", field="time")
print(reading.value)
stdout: 9:24:50
